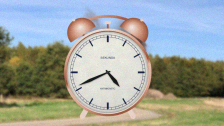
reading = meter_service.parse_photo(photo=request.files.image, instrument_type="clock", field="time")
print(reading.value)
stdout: 4:41
